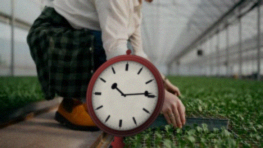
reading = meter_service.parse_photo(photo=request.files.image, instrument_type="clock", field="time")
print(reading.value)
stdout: 10:14
